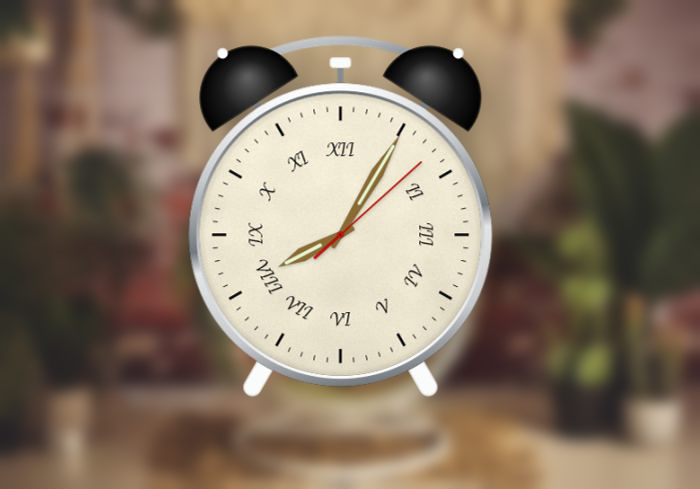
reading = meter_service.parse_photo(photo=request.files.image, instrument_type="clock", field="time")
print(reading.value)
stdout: 8:05:08
